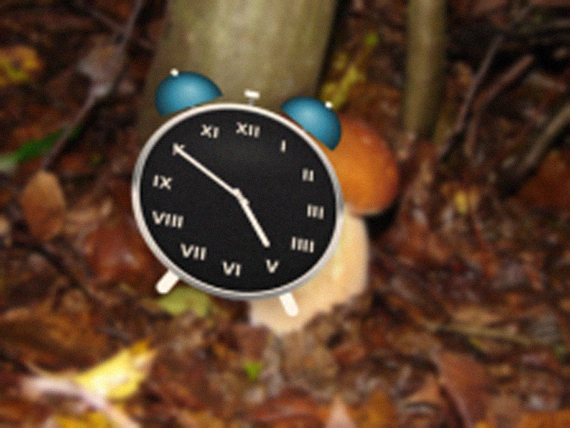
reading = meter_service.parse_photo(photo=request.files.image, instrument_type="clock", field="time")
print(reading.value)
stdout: 4:50
